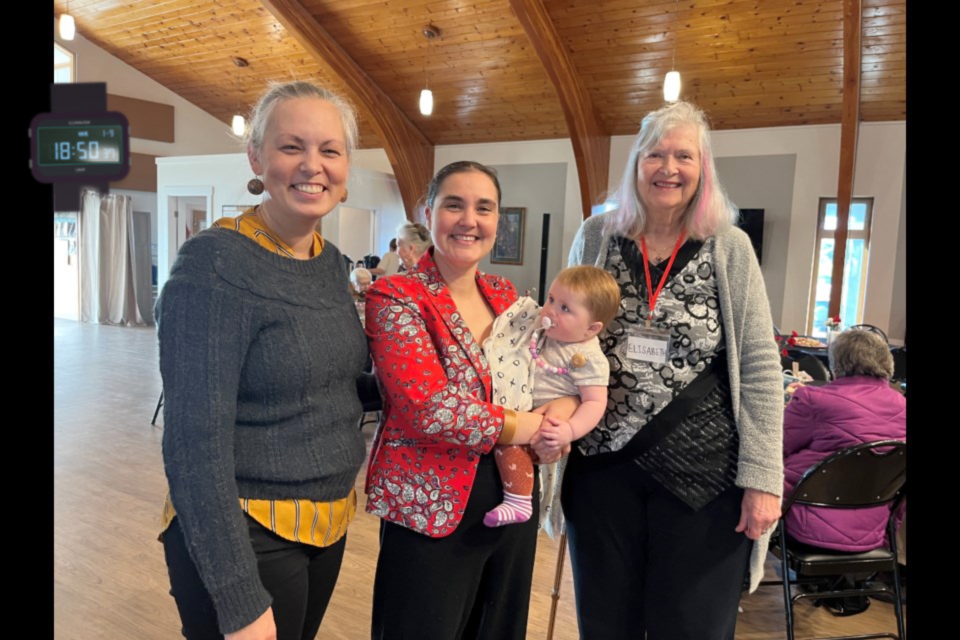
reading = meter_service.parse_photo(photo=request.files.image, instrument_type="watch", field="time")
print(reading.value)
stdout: 18:50
